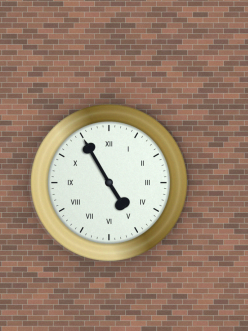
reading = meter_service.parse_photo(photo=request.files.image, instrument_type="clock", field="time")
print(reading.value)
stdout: 4:55
